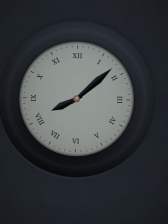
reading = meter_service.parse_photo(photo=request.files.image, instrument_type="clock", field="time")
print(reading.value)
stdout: 8:08
